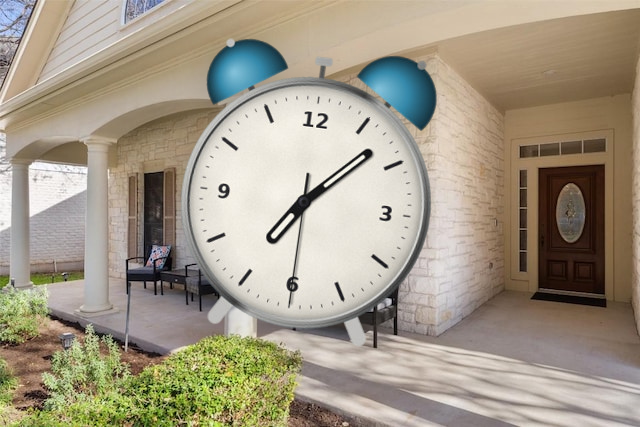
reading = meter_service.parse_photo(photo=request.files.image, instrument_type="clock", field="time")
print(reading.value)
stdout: 7:07:30
